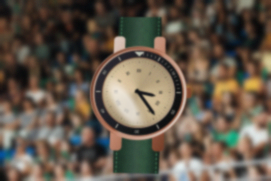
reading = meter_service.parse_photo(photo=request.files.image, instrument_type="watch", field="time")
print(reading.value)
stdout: 3:24
